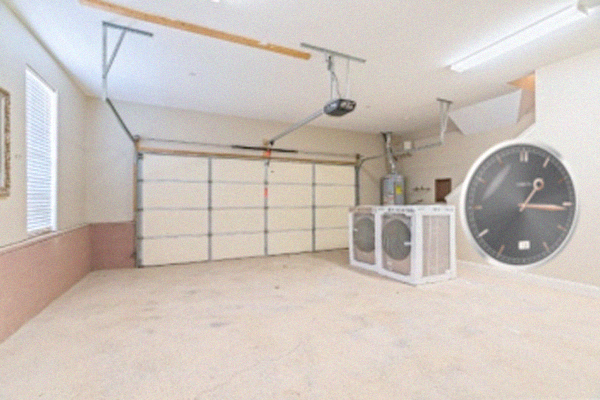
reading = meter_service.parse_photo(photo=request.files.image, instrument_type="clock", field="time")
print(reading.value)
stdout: 1:16
